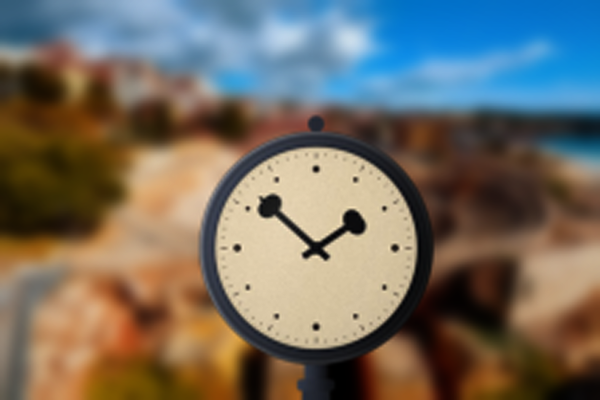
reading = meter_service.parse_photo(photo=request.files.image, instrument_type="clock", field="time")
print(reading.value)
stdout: 1:52
